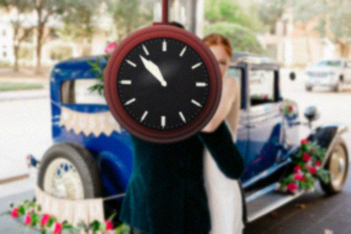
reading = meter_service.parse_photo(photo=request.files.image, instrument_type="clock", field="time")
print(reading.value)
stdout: 10:53
